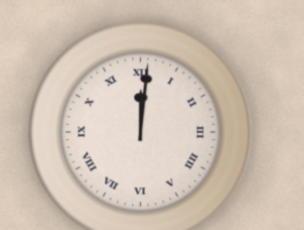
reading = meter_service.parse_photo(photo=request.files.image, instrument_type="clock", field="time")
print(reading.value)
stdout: 12:01
